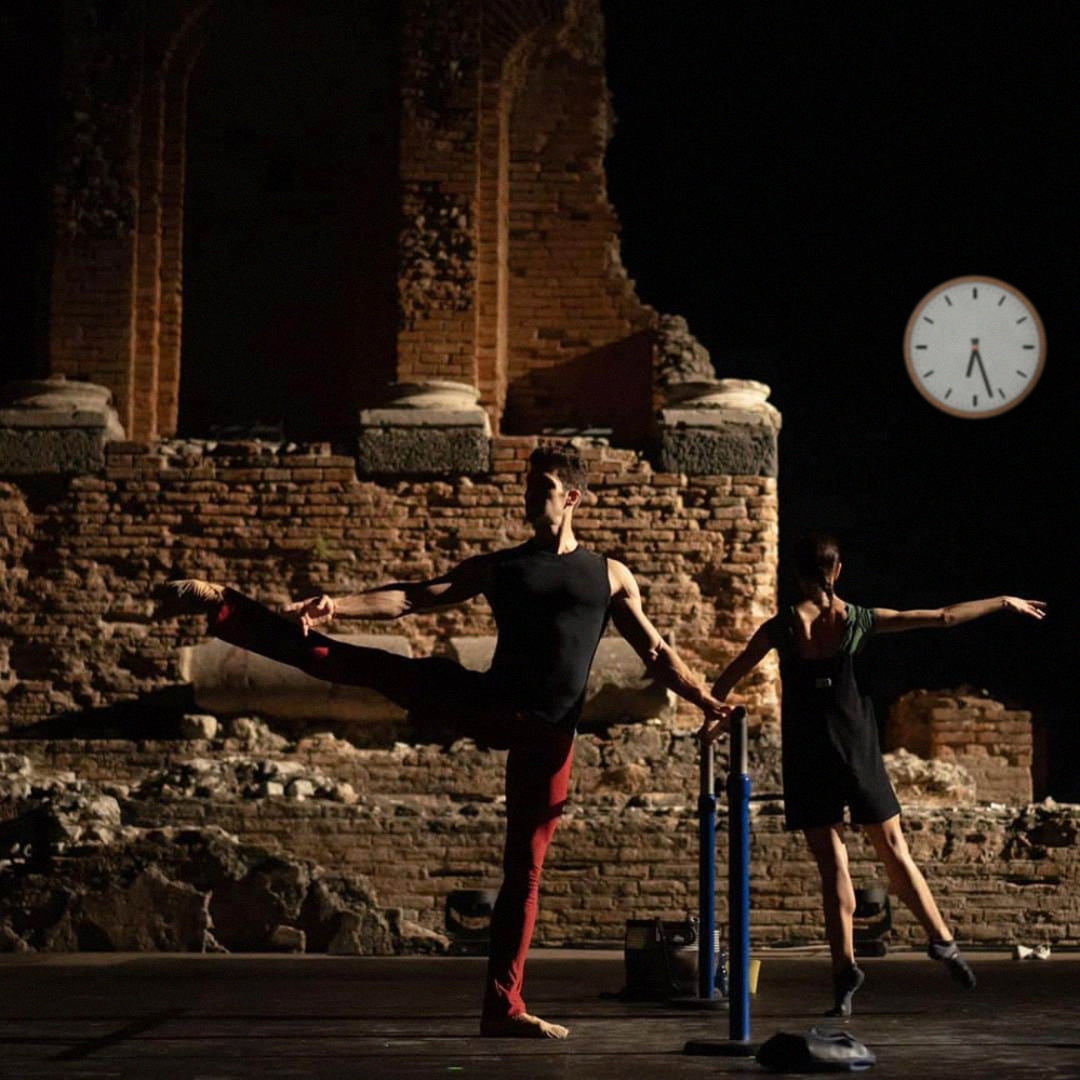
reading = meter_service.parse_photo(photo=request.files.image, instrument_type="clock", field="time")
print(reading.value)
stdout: 6:27
